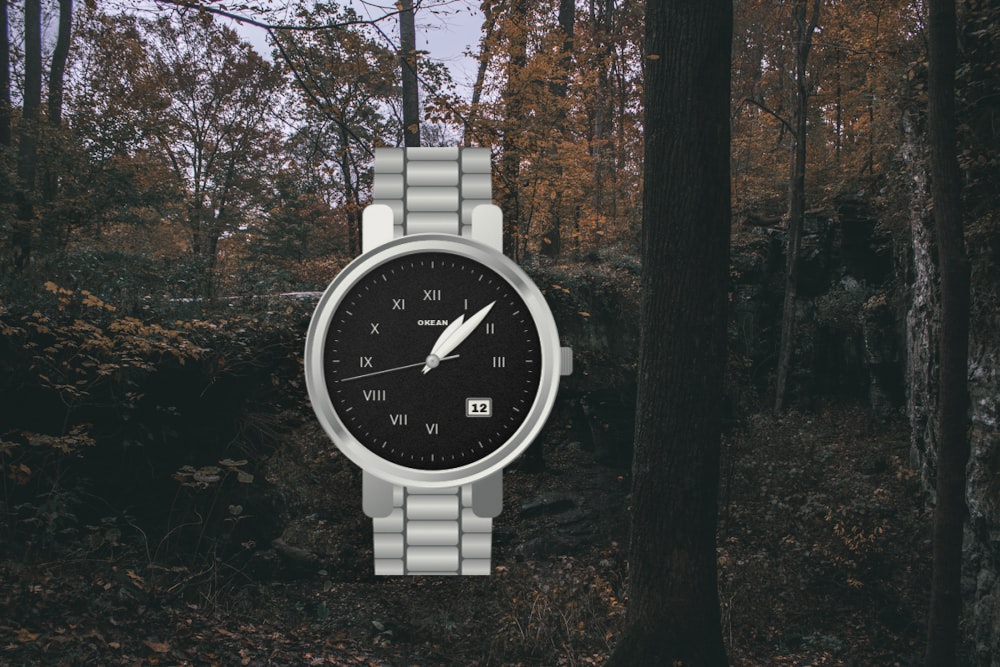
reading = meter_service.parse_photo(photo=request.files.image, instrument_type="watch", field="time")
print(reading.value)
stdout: 1:07:43
